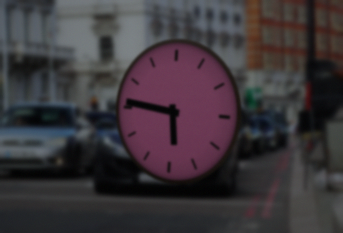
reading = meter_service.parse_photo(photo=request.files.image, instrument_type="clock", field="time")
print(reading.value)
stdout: 5:46
